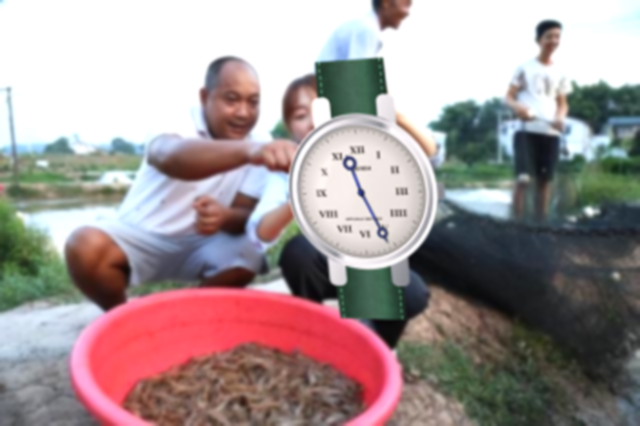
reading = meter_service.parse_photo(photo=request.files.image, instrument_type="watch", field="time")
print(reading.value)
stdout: 11:26
